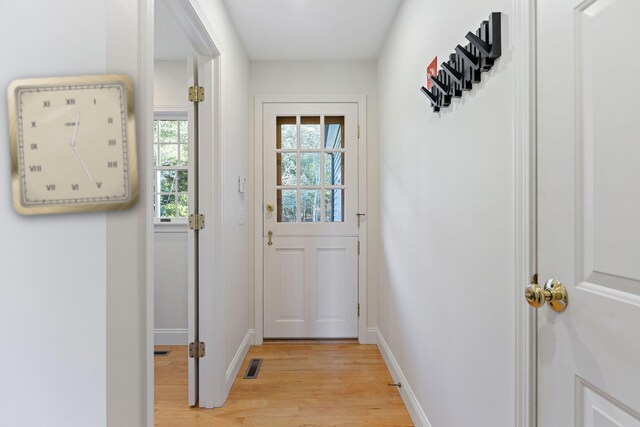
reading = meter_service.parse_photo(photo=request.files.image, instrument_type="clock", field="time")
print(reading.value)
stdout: 12:26
